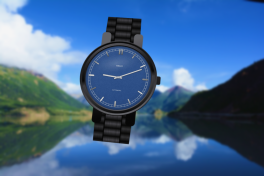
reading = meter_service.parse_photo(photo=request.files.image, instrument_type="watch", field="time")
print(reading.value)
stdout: 9:11
